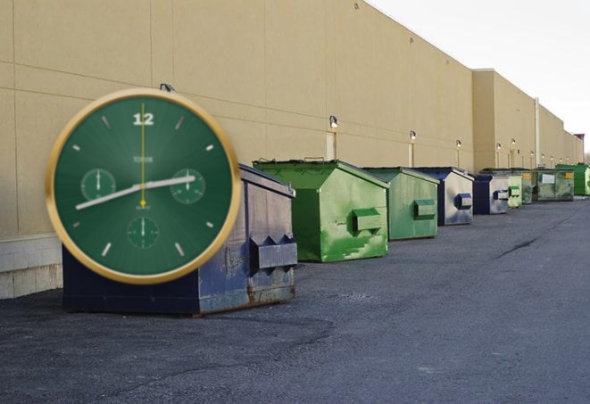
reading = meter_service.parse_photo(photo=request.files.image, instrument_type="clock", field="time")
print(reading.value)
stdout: 2:42
